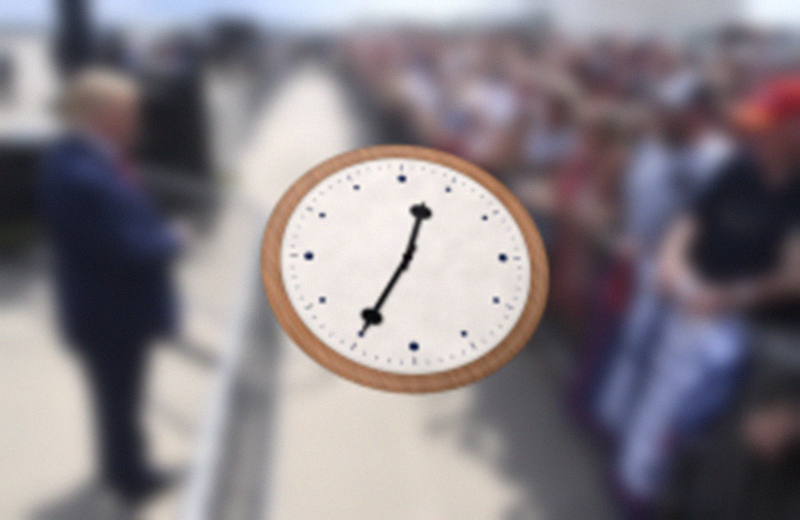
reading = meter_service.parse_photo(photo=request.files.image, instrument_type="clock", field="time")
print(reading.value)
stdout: 12:35
